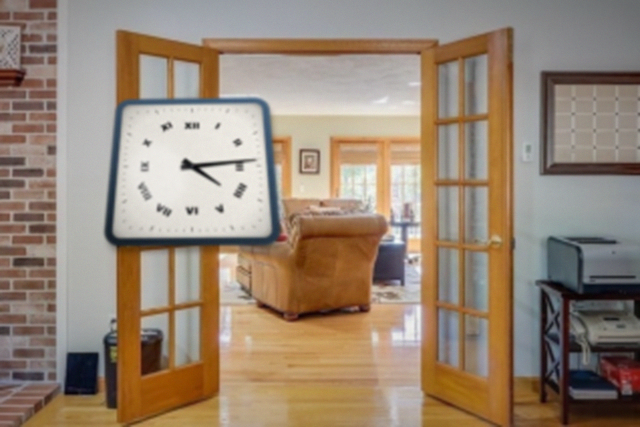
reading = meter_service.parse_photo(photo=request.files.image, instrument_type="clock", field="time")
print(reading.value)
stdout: 4:14
